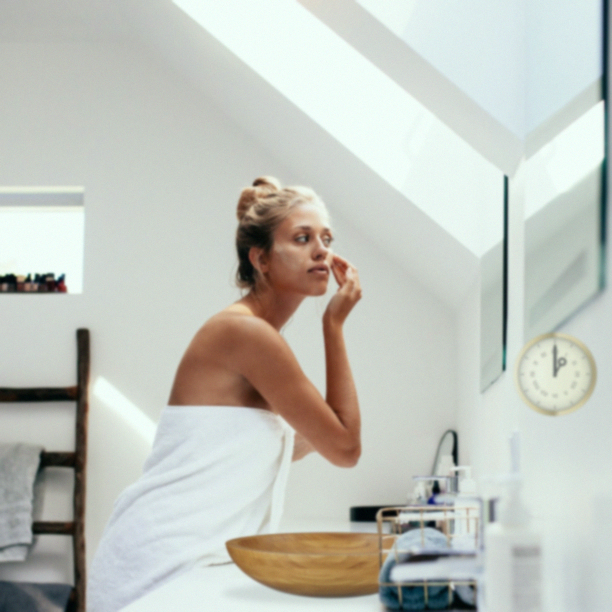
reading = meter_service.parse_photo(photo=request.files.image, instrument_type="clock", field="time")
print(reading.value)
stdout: 1:00
